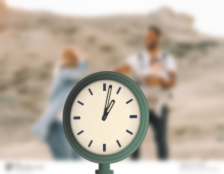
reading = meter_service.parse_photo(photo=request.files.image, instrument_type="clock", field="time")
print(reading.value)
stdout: 1:02
